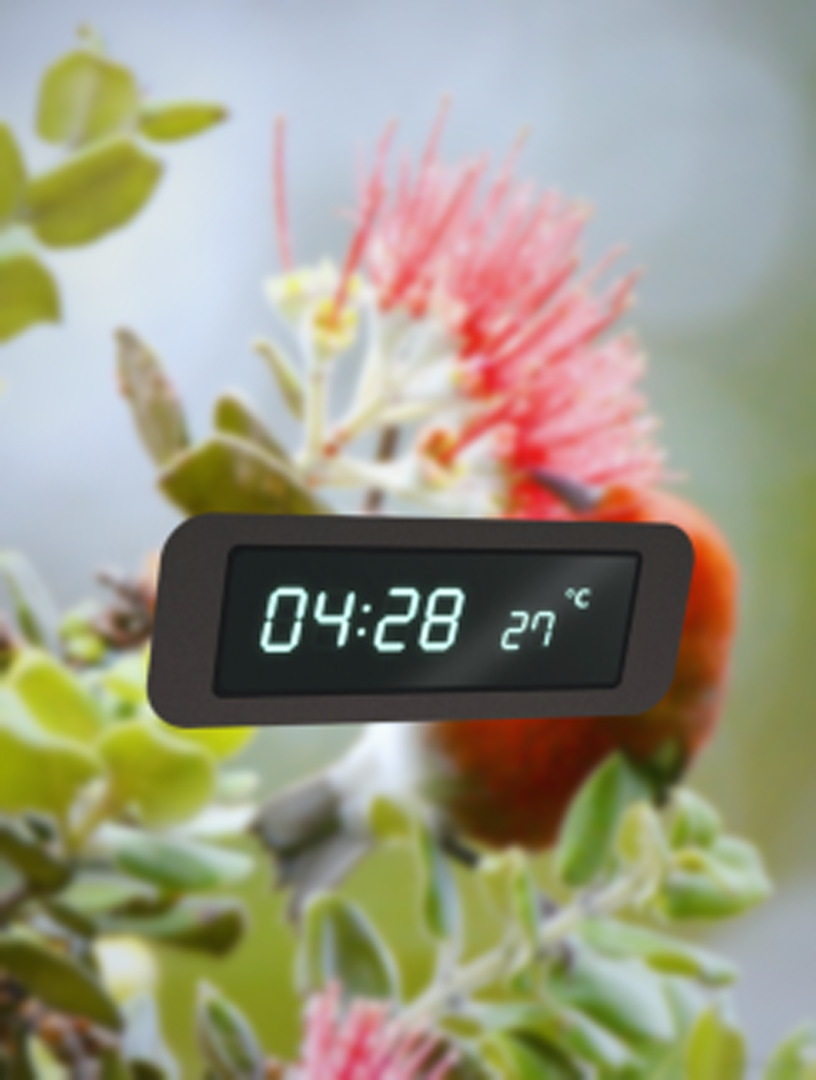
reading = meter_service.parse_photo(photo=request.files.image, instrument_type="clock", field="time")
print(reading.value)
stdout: 4:28
